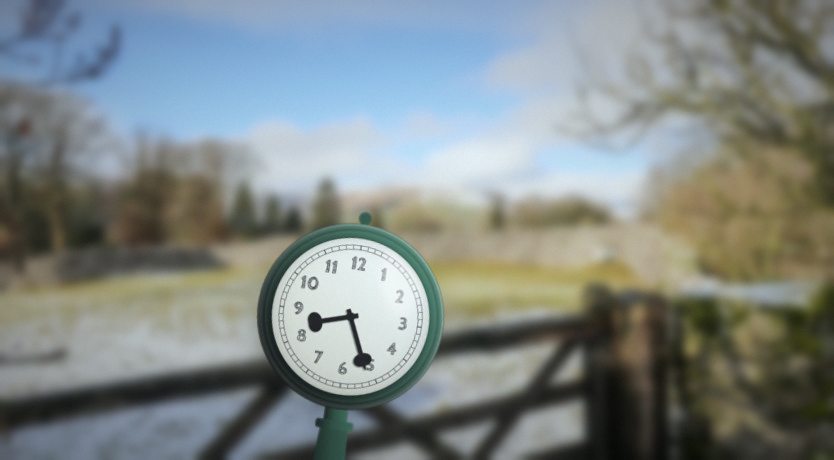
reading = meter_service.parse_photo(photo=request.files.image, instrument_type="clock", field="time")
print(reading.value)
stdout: 8:26
